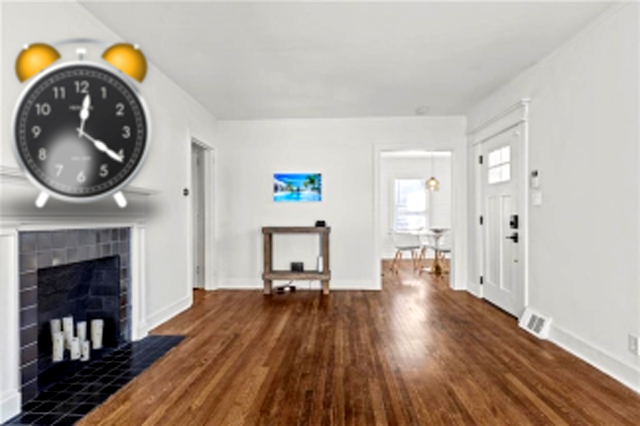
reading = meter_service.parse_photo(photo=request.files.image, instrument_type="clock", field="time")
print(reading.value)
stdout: 12:21
